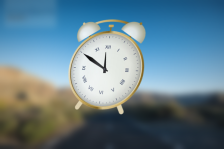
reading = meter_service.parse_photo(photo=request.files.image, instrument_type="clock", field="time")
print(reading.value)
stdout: 11:50
